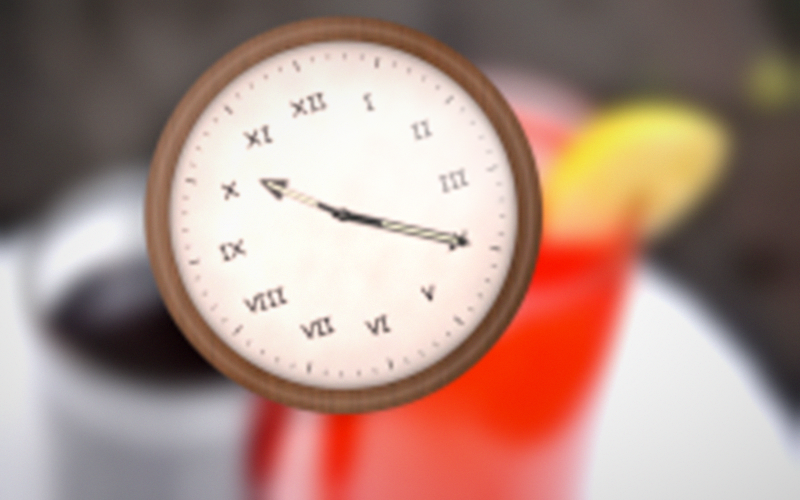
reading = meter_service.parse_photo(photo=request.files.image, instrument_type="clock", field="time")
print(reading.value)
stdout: 10:20
